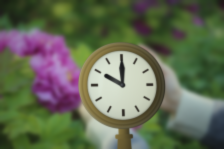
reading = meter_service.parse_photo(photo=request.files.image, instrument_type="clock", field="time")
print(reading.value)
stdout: 10:00
